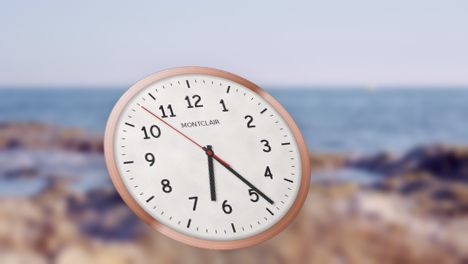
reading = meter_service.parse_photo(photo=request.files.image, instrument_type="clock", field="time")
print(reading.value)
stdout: 6:23:53
